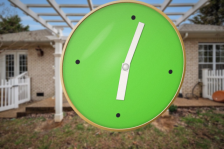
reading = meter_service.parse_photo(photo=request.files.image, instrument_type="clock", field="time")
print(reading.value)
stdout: 6:02
